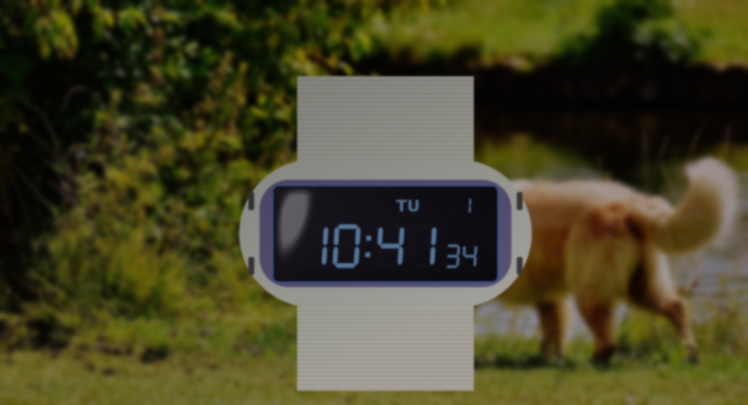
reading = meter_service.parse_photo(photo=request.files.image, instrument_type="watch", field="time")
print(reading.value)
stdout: 10:41:34
